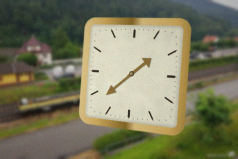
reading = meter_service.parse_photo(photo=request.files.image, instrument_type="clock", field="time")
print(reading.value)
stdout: 1:38
